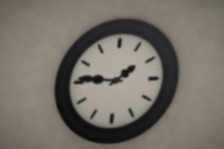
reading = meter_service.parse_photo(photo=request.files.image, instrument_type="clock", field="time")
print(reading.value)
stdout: 1:46
